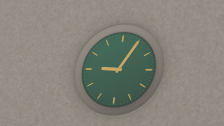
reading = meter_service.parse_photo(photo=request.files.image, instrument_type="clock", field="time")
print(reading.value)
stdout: 9:05
